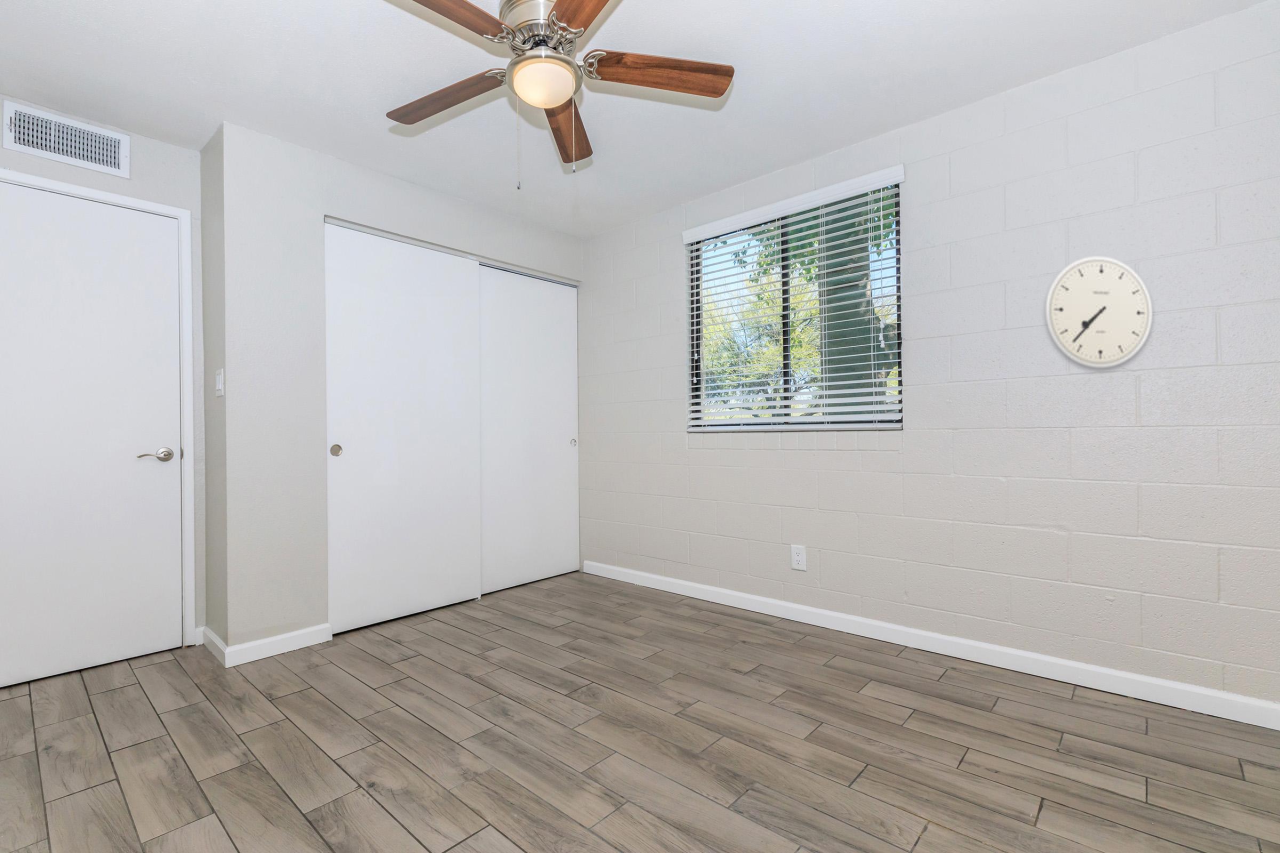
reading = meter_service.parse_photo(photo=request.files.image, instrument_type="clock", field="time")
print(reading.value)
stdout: 7:37
